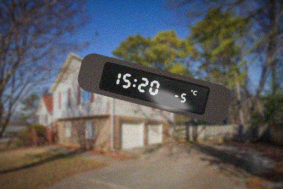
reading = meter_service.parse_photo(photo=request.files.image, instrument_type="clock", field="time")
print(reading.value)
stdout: 15:20
